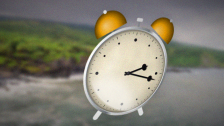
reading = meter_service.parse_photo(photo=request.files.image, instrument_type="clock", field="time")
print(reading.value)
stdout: 2:17
